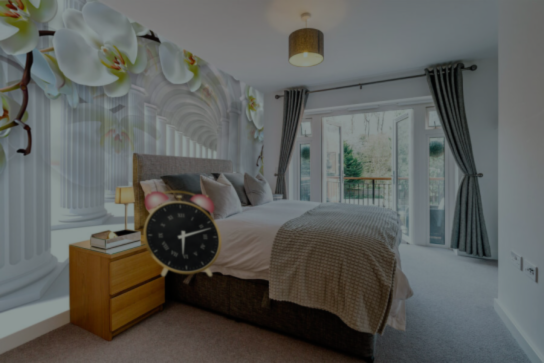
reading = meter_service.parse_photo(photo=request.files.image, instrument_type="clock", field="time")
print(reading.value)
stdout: 6:12
